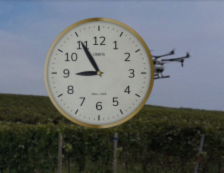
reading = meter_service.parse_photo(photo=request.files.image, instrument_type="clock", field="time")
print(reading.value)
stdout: 8:55
